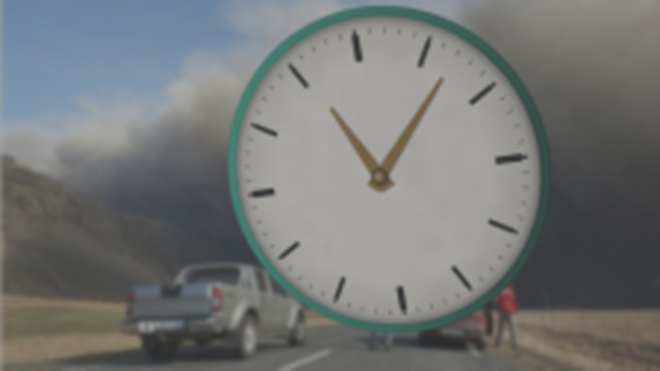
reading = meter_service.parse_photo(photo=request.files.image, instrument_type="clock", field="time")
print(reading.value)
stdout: 11:07
